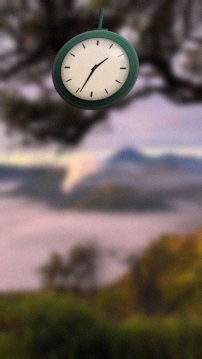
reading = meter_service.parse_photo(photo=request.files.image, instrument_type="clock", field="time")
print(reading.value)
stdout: 1:34
